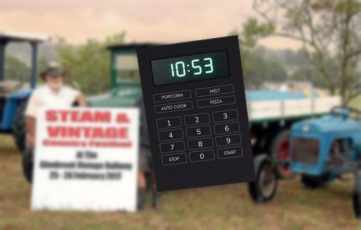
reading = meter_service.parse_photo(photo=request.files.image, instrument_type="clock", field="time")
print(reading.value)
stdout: 10:53
